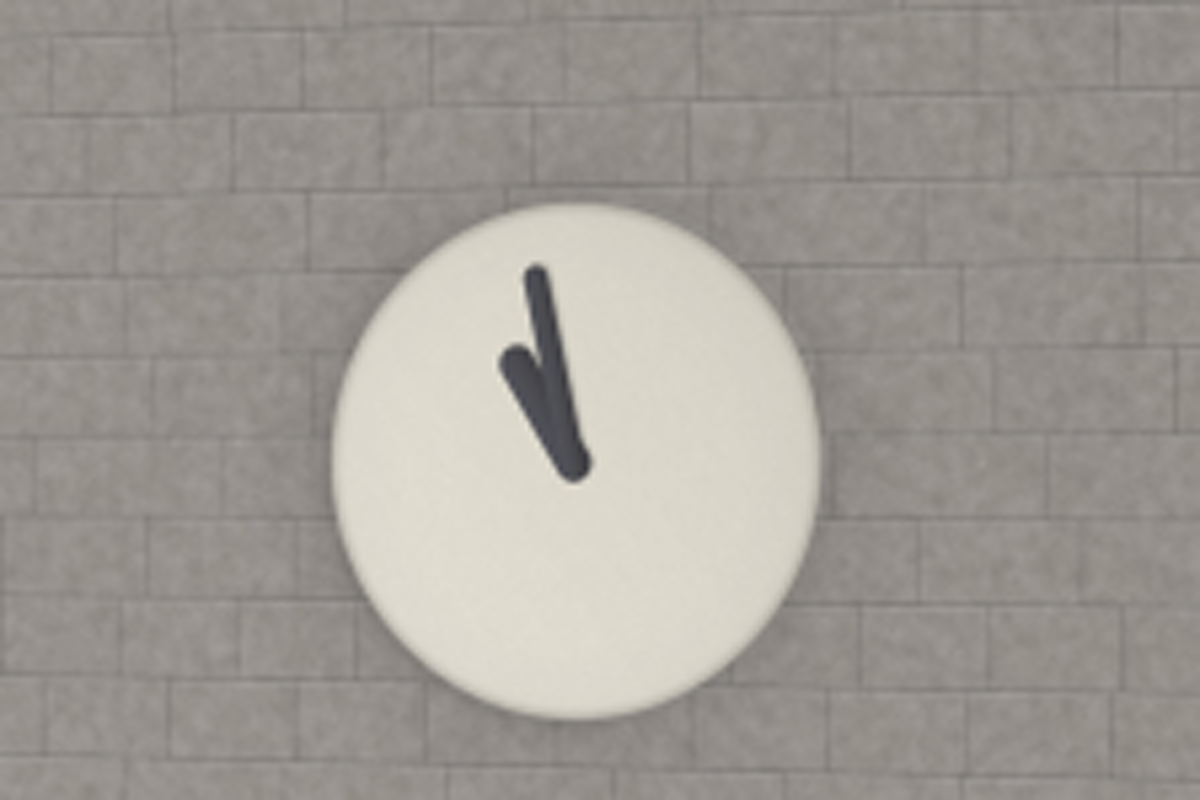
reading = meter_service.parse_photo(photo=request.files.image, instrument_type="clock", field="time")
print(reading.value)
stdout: 10:58
